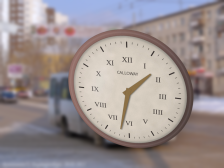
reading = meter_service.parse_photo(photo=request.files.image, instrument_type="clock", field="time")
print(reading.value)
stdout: 1:32
